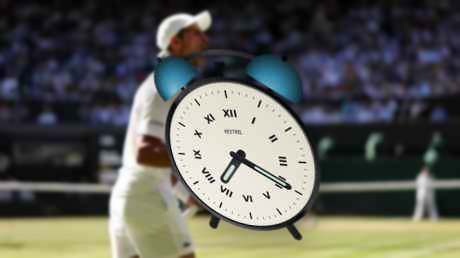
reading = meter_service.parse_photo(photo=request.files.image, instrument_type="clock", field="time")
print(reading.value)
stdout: 7:20
